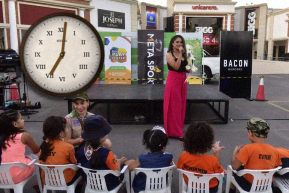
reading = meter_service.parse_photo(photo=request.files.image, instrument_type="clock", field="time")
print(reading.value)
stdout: 7:01
